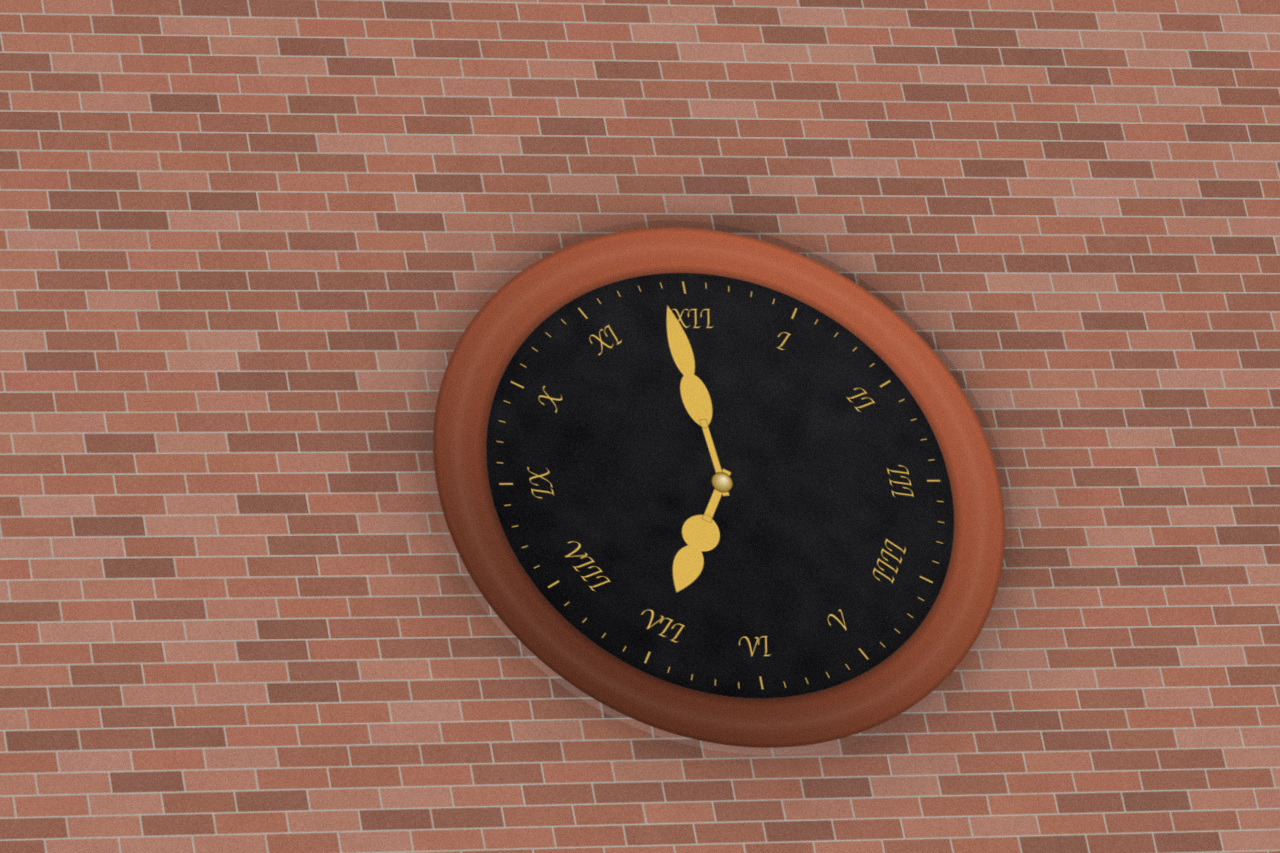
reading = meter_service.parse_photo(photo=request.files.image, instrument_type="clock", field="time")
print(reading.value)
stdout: 6:59
